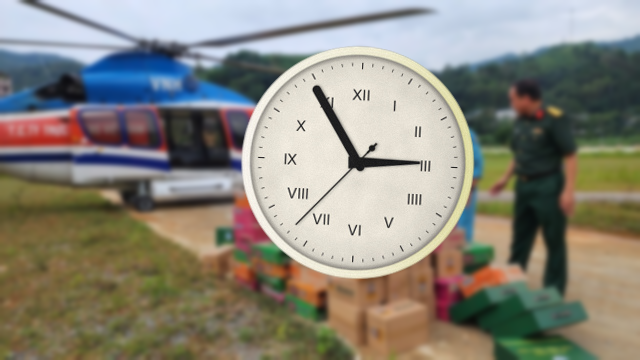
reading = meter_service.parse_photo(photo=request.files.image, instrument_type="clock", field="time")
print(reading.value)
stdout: 2:54:37
